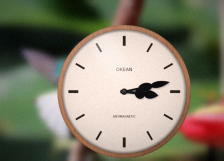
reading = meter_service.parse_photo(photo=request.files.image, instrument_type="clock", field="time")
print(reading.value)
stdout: 3:13
